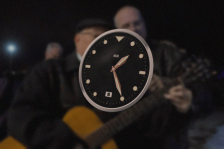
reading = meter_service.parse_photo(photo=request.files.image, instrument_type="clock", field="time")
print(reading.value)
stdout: 1:25
